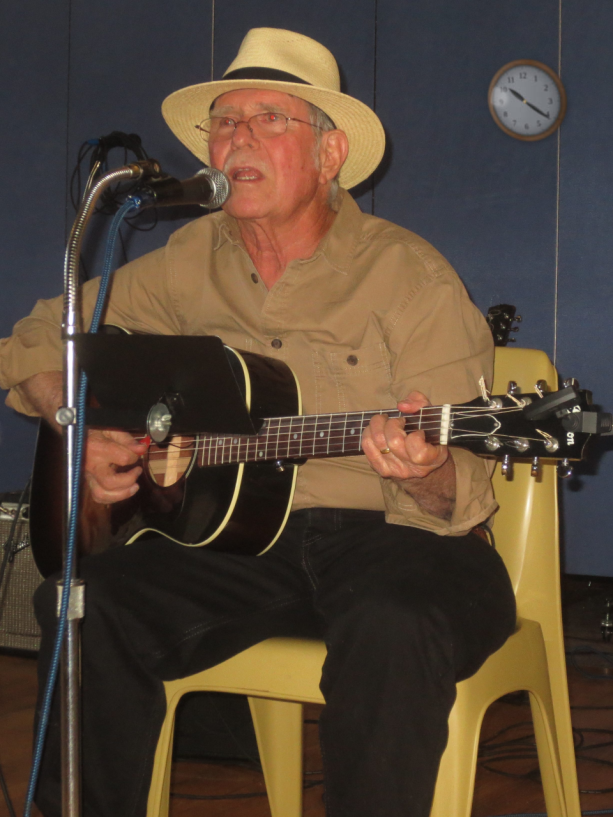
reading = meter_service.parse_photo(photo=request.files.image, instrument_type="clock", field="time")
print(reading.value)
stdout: 10:21
